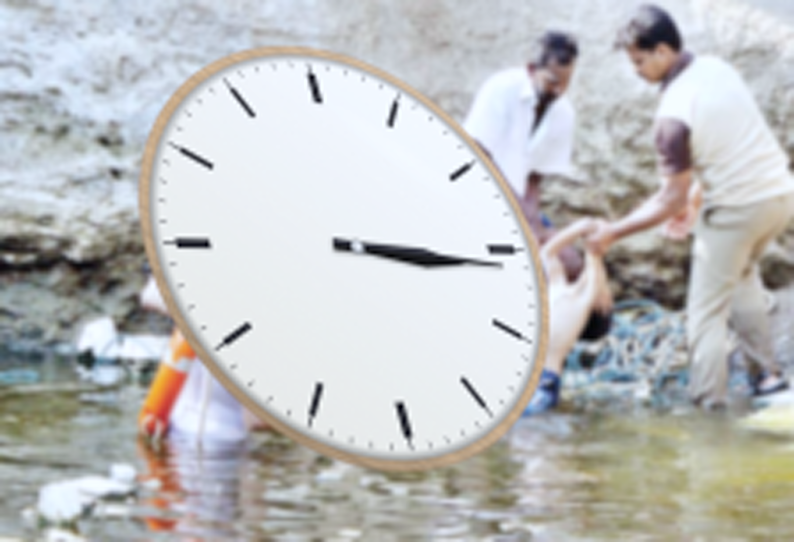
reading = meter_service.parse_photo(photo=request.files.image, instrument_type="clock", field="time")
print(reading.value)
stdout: 3:16
